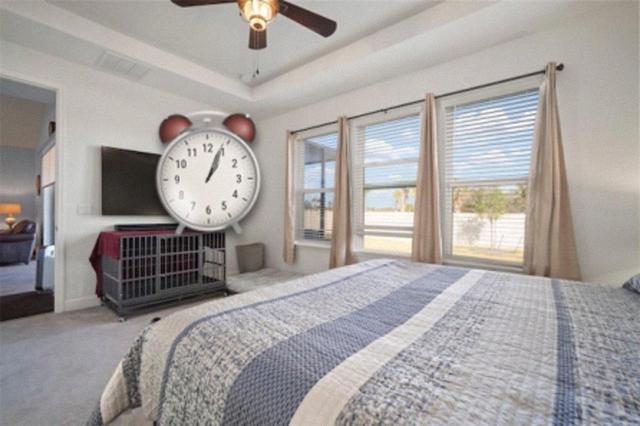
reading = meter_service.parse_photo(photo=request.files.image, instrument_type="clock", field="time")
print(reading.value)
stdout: 1:04
